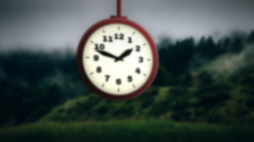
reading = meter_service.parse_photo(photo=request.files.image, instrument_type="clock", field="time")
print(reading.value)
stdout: 1:48
